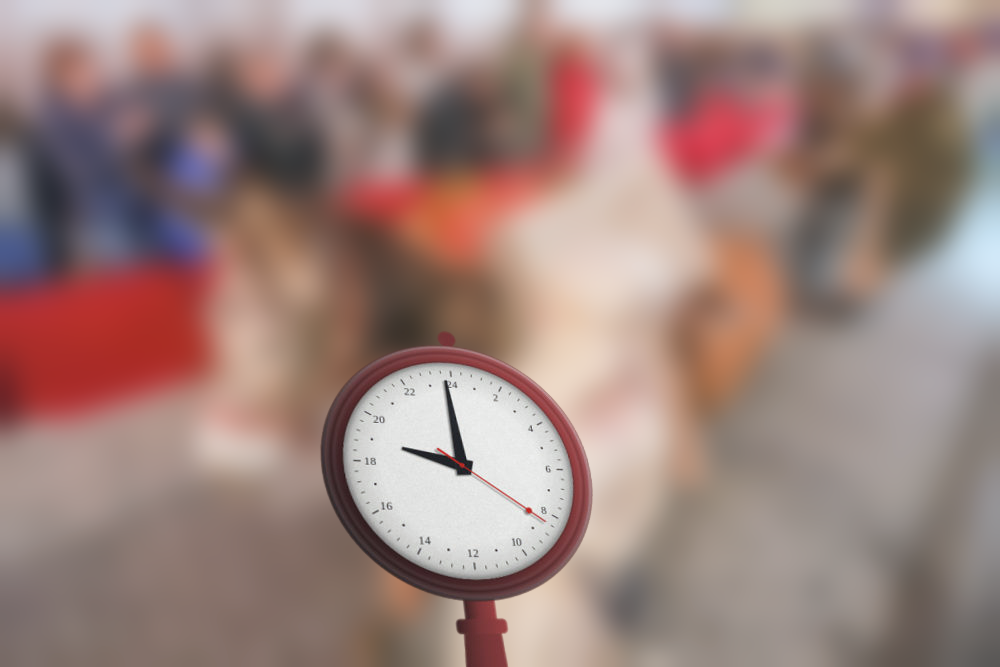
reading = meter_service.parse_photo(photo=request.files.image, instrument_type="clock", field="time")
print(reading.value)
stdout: 18:59:21
